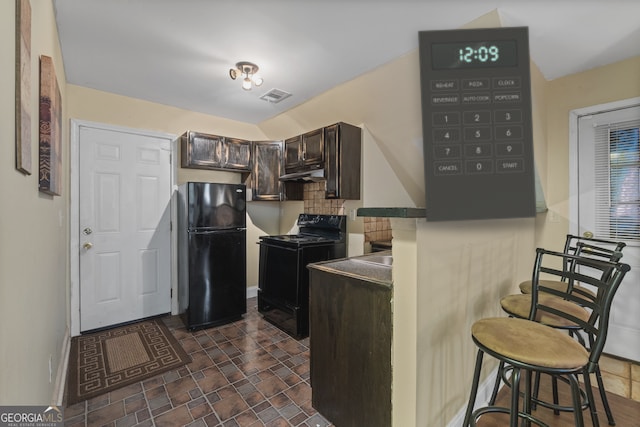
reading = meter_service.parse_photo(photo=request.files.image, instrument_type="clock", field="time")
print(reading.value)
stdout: 12:09
